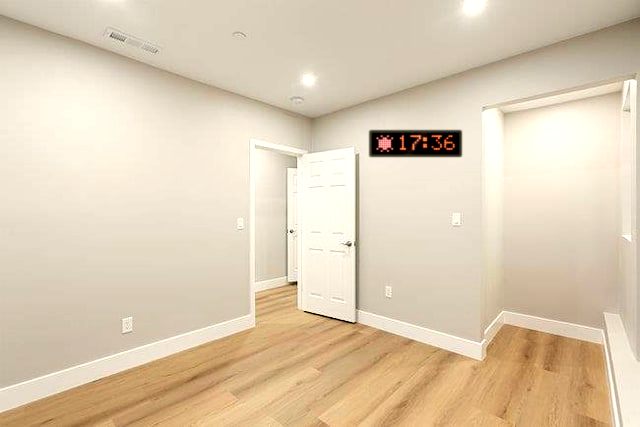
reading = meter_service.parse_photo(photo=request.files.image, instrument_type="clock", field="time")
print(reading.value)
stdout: 17:36
